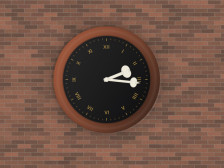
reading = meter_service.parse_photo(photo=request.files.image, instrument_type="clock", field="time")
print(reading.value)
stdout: 2:16
